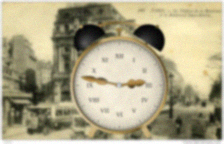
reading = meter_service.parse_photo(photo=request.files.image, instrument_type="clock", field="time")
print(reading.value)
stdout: 2:47
